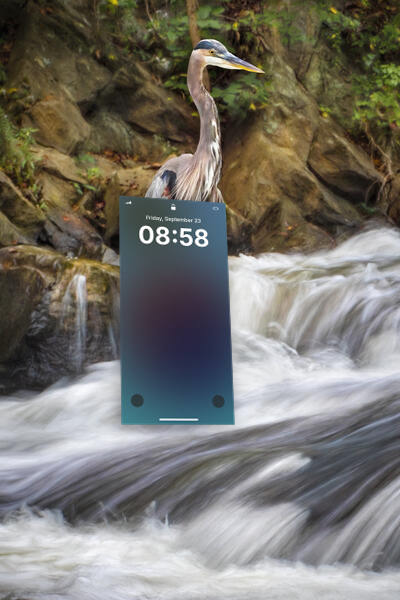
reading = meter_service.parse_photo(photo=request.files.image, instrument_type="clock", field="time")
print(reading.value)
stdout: 8:58
